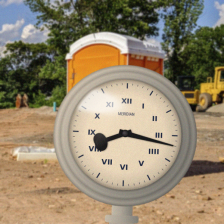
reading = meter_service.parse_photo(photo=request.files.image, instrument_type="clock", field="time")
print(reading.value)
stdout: 8:17
